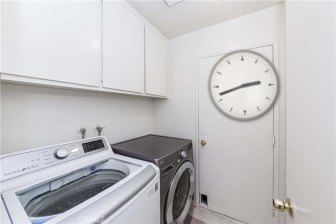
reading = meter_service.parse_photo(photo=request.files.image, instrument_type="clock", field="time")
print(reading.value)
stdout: 2:42
